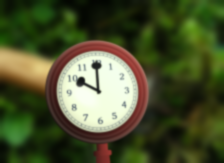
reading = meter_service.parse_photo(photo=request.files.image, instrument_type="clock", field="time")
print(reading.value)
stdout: 10:00
